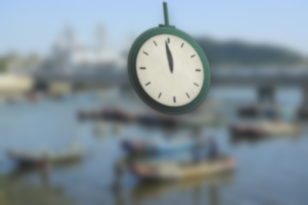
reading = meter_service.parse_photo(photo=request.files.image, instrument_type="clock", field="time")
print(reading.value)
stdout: 11:59
